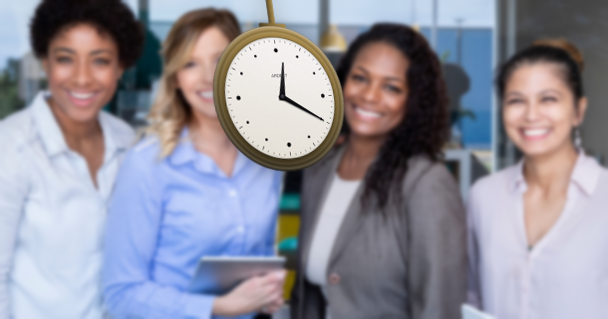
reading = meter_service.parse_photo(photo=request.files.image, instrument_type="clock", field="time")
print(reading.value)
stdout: 12:20
